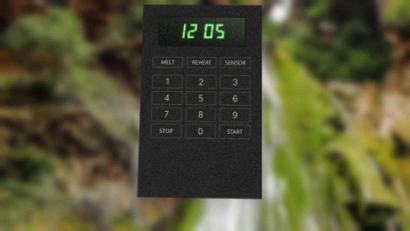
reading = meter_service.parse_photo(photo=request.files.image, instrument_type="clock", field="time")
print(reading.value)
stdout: 12:05
